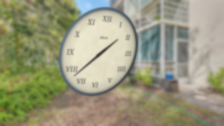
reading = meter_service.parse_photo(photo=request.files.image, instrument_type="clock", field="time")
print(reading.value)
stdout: 1:38
